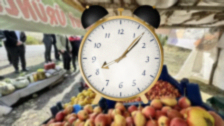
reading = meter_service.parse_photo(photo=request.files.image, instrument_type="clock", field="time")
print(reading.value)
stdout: 8:07
